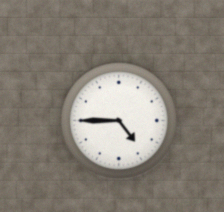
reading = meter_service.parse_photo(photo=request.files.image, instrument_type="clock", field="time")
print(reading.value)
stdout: 4:45
